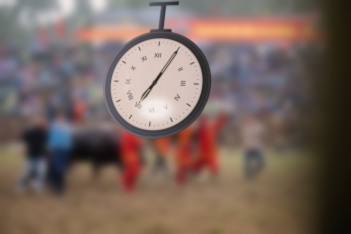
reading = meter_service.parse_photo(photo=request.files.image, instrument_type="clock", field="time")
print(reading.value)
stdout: 7:05
